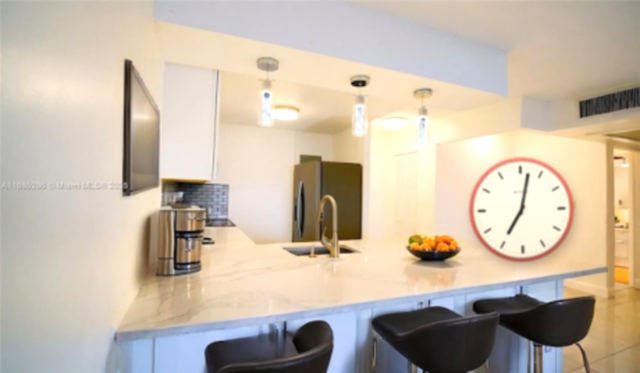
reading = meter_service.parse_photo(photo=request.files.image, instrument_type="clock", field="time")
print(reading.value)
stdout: 7:02
